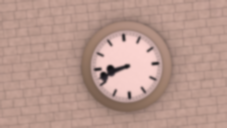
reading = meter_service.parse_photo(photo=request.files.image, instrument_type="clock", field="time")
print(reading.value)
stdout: 8:42
